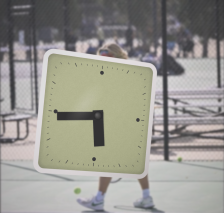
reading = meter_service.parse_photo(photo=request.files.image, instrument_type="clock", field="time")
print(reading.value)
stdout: 5:44
